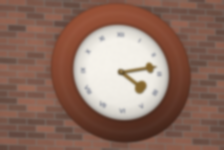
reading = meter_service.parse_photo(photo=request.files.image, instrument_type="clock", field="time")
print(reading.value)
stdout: 4:13
